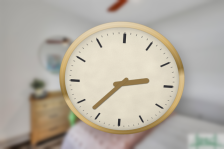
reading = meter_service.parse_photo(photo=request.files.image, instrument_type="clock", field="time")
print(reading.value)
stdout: 2:37
